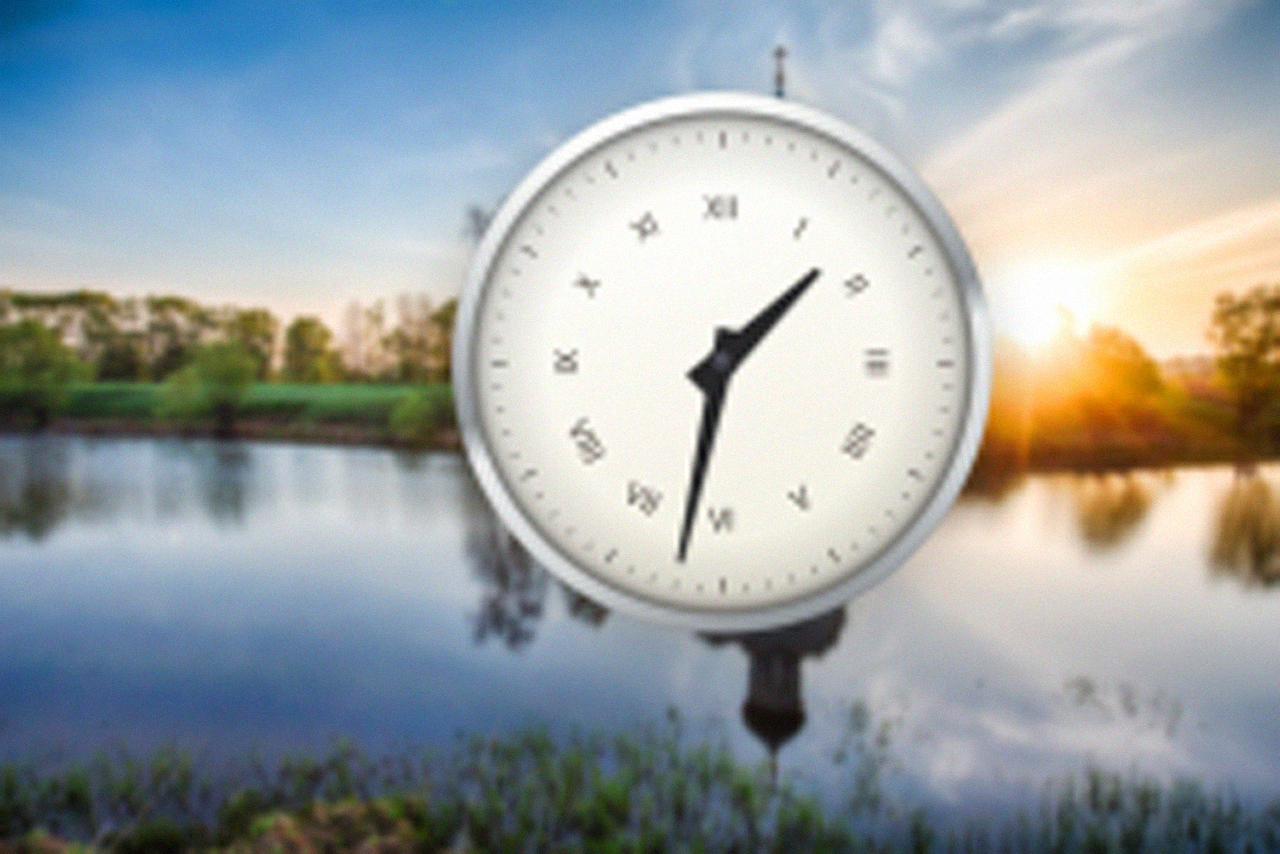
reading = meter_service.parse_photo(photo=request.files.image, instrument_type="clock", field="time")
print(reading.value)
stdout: 1:32
